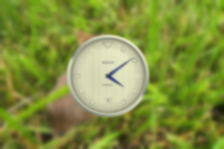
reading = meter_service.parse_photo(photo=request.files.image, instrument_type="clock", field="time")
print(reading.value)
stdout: 4:09
